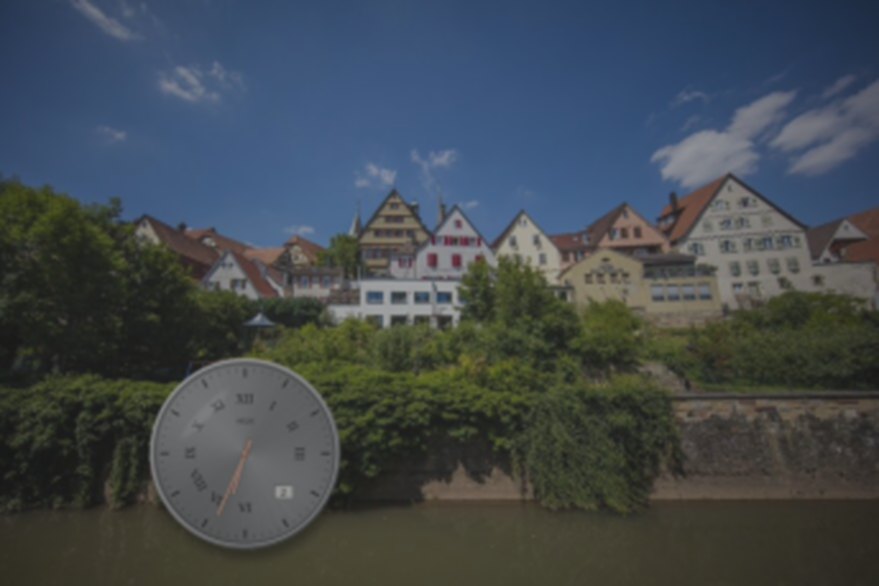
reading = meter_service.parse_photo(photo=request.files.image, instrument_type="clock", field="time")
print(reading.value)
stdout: 6:34
